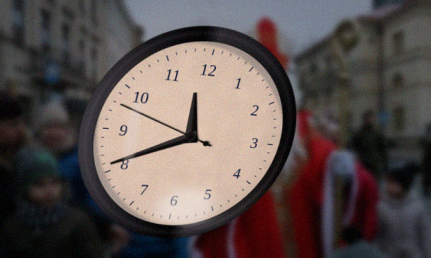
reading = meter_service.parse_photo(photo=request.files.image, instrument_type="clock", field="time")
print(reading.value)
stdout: 11:40:48
